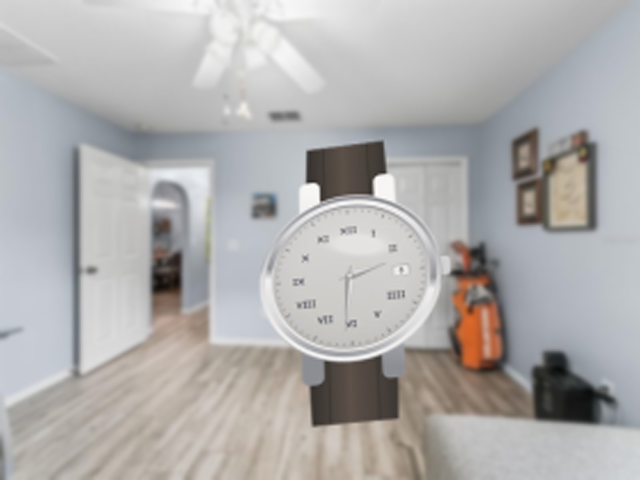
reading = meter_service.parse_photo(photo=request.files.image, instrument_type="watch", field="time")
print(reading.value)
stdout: 2:31
